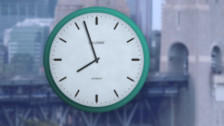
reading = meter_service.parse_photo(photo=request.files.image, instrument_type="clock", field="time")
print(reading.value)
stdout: 7:57
